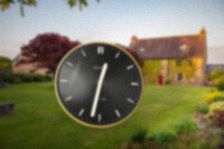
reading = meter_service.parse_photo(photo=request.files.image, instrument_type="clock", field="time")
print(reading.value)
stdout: 12:32
